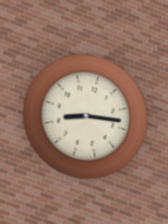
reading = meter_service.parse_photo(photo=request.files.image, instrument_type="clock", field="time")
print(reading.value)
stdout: 8:13
